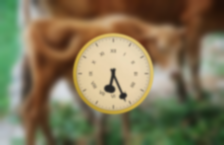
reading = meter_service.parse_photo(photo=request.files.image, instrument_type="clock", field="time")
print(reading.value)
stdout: 6:26
